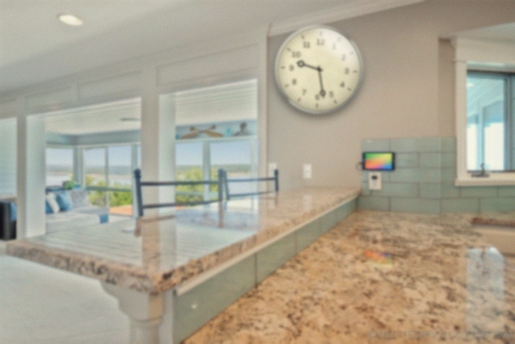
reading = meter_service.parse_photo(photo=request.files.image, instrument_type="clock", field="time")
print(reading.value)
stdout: 9:28
